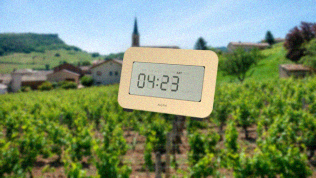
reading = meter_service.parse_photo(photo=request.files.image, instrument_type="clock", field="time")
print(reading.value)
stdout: 4:23
